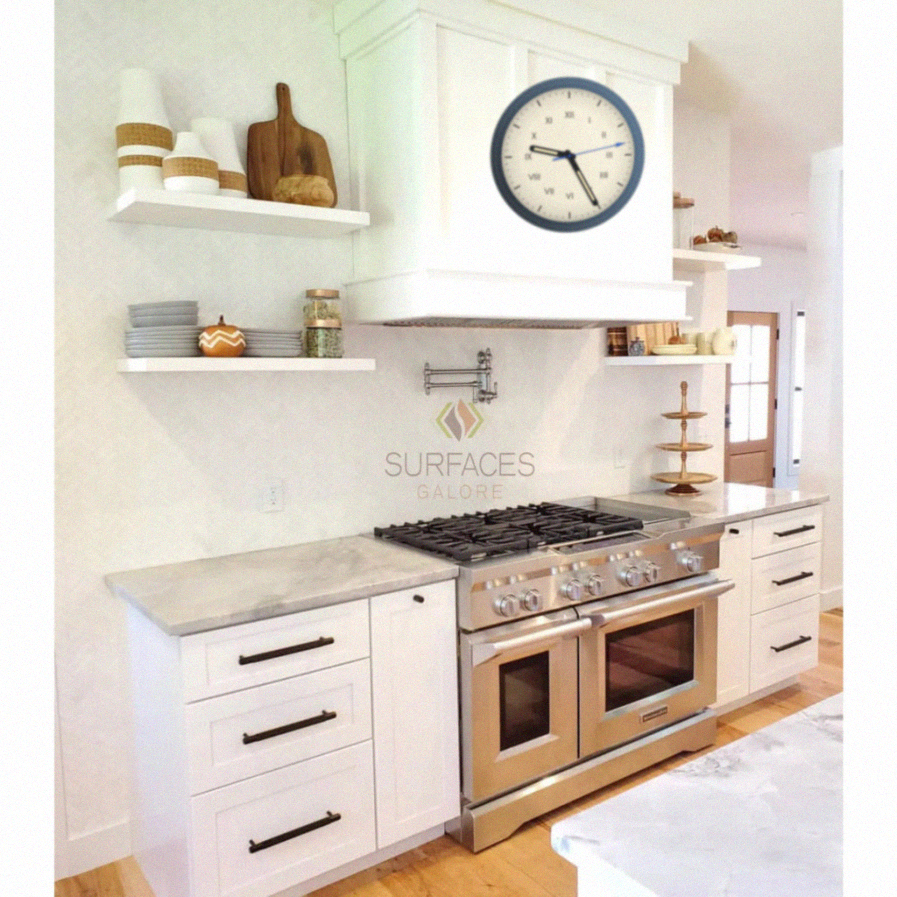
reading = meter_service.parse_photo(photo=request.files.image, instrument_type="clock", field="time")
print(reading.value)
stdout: 9:25:13
